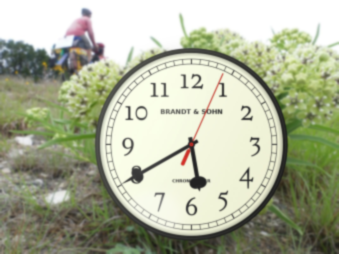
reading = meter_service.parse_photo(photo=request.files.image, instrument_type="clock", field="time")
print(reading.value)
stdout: 5:40:04
